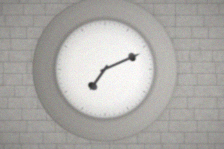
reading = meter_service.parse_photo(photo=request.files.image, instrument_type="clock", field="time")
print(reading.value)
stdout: 7:11
